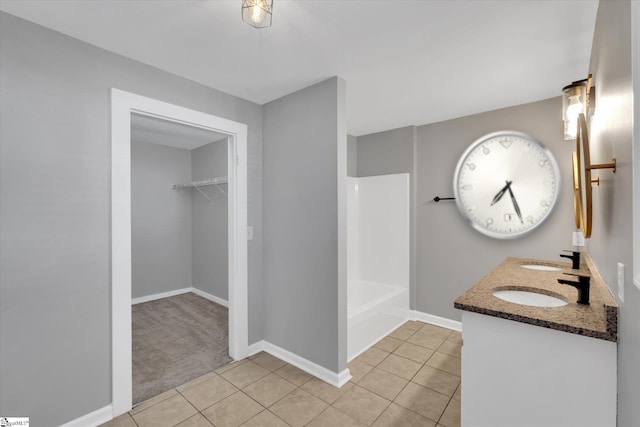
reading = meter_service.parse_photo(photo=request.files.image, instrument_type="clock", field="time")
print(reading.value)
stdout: 7:27
